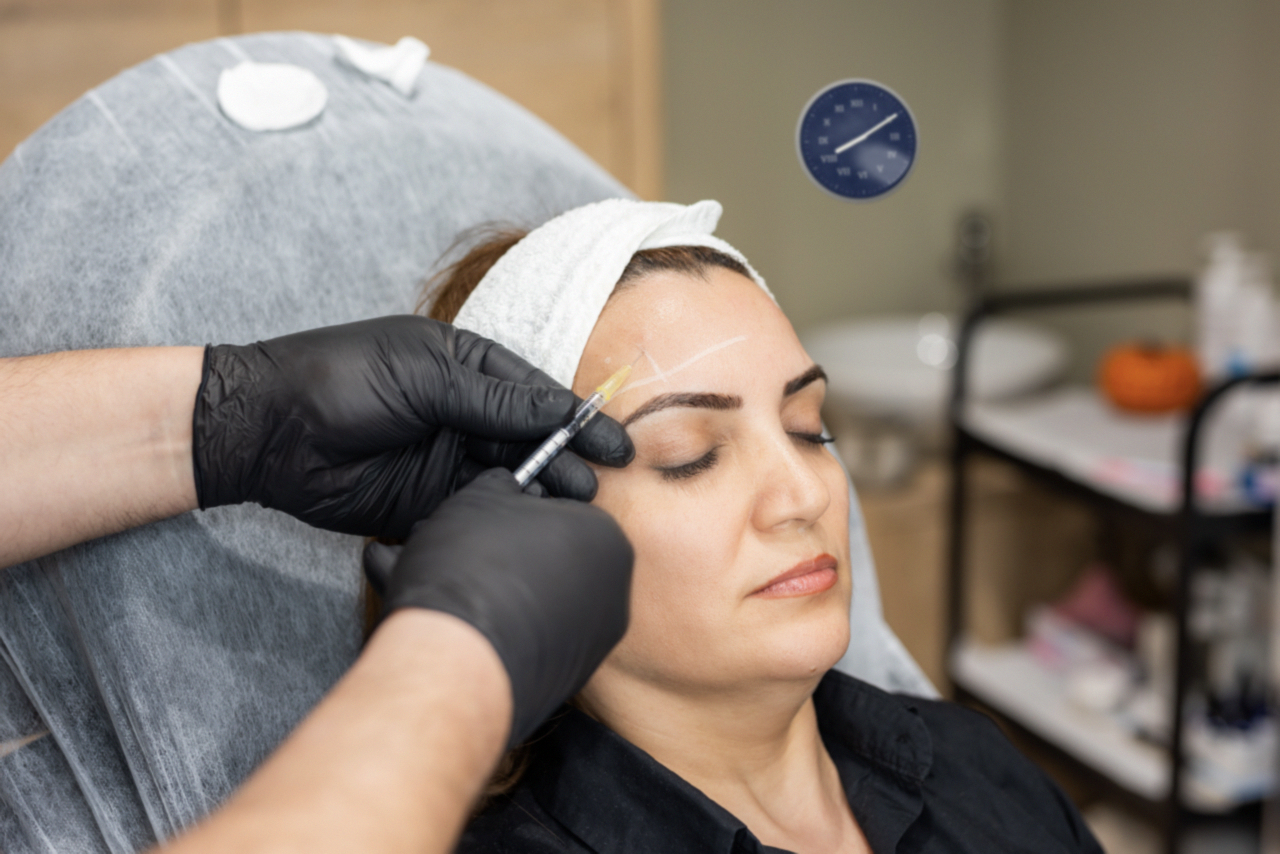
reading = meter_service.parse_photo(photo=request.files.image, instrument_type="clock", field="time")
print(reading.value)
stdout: 8:10
